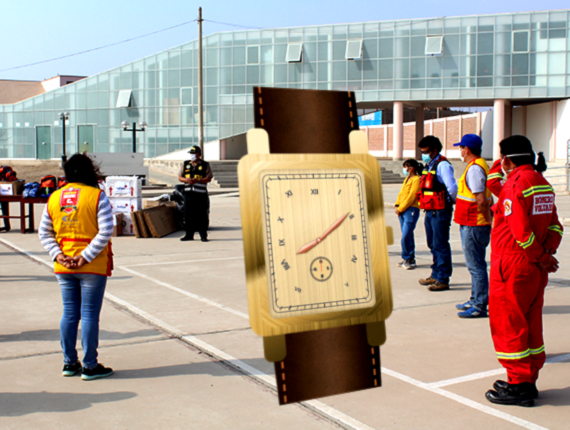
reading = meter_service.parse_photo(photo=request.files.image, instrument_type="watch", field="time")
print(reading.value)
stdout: 8:09
